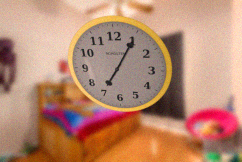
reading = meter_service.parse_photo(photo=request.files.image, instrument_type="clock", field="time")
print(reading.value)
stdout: 7:05
